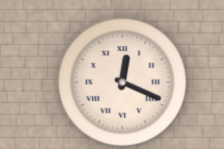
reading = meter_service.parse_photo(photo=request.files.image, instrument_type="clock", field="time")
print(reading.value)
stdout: 12:19
